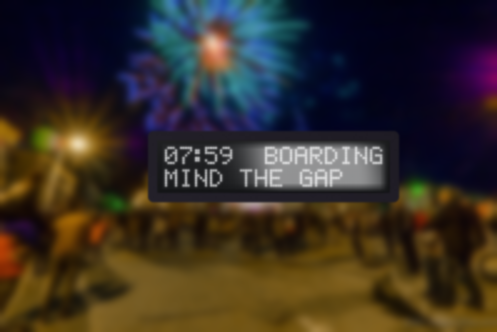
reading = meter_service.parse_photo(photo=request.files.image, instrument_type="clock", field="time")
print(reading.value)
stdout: 7:59
